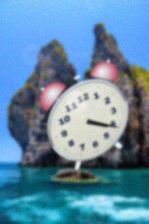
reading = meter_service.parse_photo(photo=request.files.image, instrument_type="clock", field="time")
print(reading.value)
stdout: 4:21
